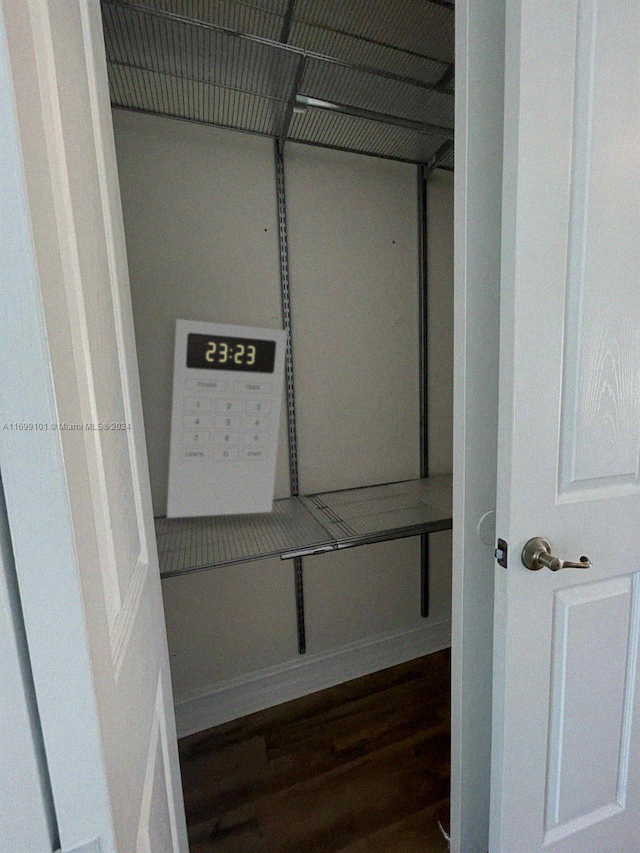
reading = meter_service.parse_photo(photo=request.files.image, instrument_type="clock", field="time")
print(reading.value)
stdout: 23:23
